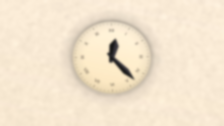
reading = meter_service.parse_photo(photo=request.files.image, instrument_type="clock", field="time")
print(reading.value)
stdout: 12:23
